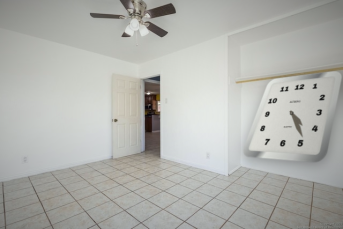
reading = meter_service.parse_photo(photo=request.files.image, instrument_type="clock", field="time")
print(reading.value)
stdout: 4:24
